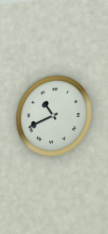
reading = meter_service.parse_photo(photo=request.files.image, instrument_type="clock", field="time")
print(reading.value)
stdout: 10:41
